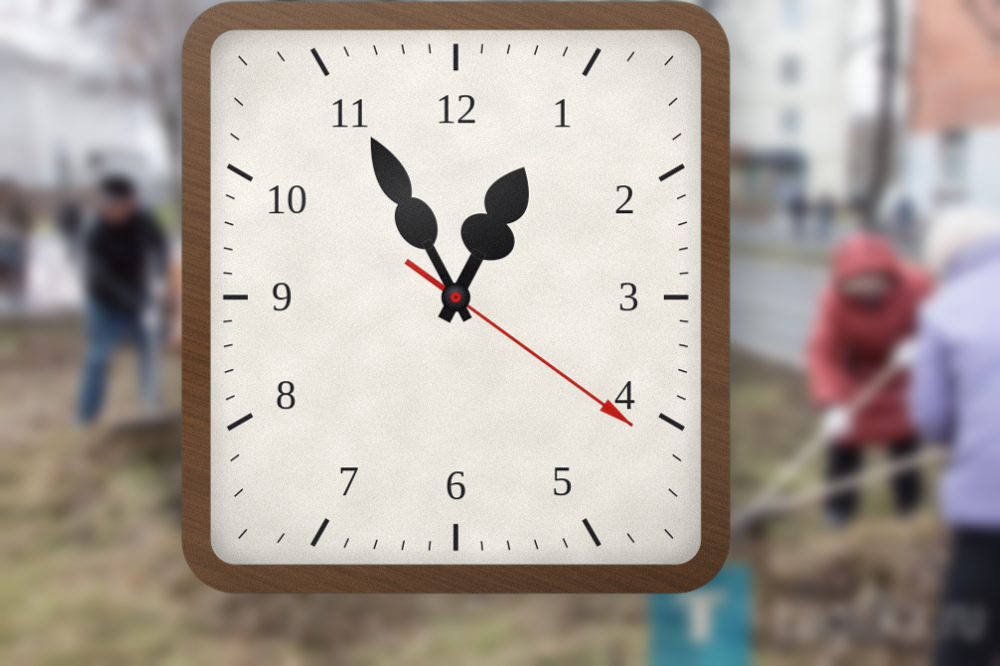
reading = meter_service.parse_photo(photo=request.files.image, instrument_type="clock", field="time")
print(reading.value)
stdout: 12:55:21
